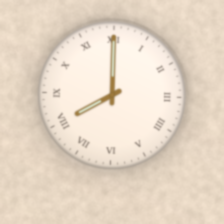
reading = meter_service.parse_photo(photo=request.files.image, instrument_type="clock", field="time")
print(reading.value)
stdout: 8:00
